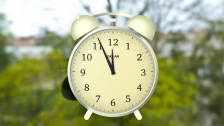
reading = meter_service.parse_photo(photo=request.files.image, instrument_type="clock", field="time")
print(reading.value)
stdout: 11:56
